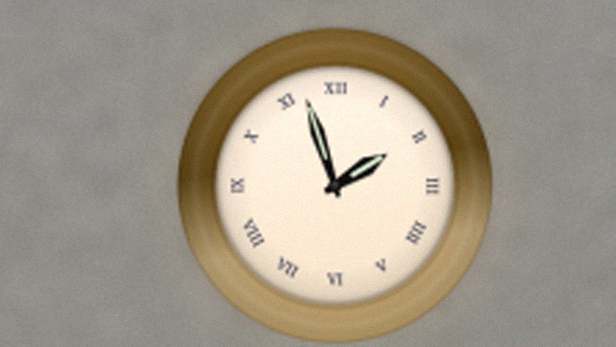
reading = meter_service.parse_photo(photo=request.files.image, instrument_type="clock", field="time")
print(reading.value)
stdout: 1:57
